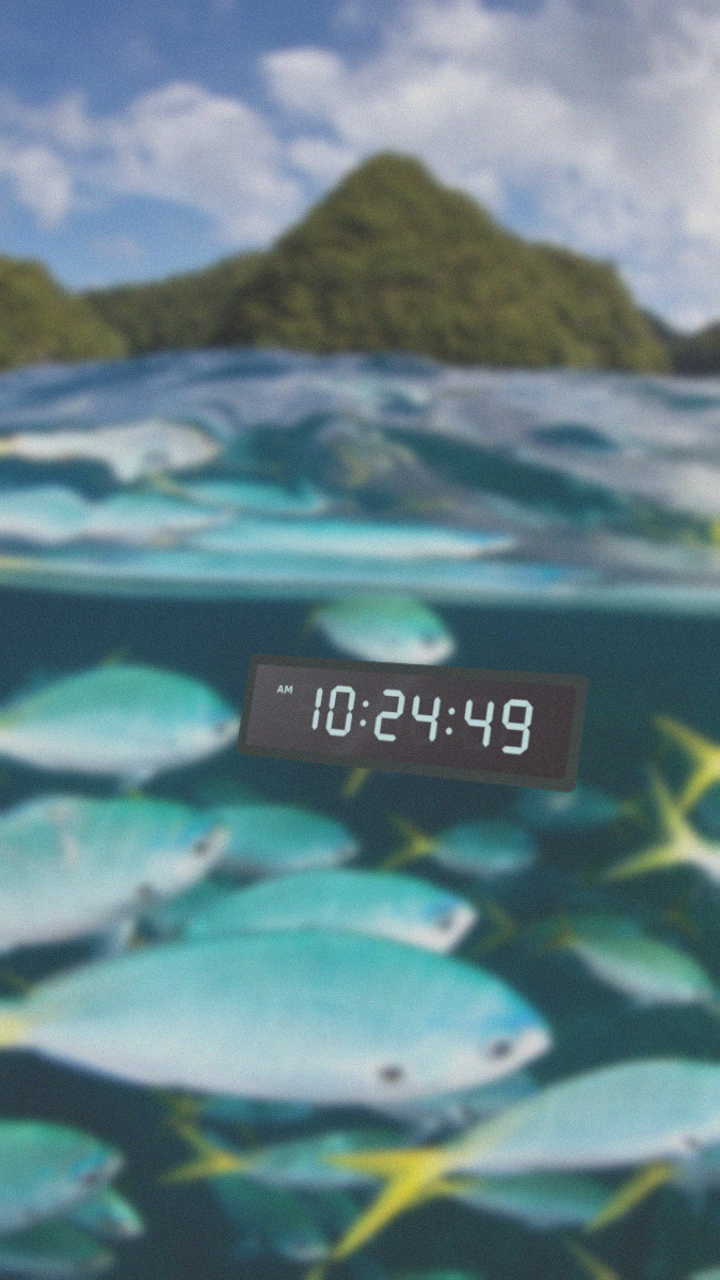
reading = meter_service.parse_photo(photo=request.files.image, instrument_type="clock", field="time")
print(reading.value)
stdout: 10:24:49
